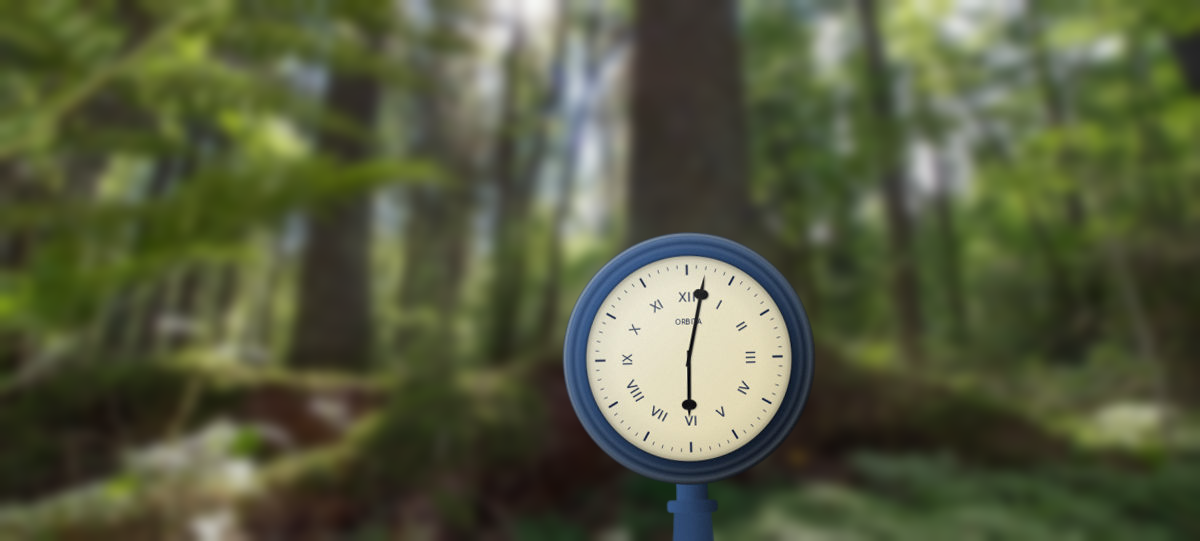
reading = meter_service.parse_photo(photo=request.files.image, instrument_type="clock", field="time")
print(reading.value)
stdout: 6:02
